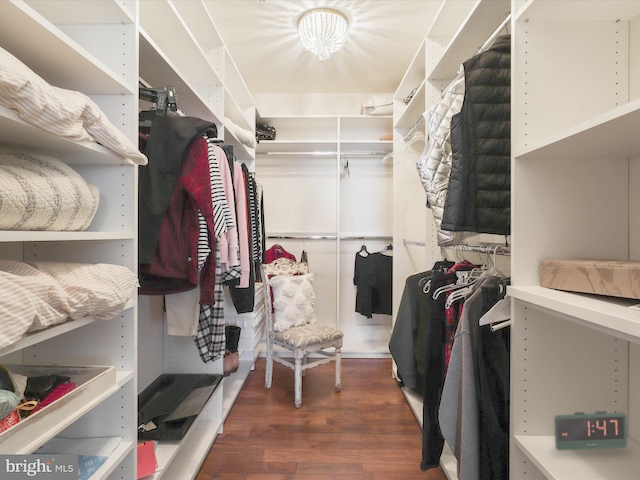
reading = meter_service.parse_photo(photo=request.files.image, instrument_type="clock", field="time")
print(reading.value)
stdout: 1:47
